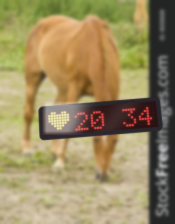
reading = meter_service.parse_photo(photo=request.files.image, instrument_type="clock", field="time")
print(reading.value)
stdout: 20:34
